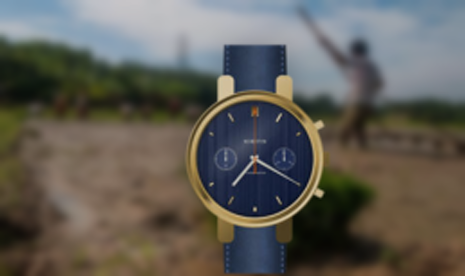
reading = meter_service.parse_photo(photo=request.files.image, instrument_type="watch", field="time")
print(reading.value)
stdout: 7:20
